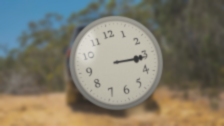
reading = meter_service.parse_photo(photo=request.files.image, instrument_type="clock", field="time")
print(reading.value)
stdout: 3:16
